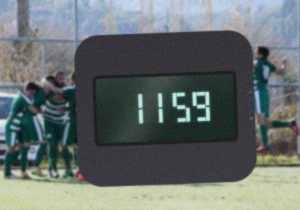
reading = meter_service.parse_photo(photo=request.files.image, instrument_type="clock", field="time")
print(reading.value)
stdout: 11:59
